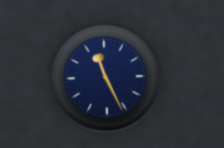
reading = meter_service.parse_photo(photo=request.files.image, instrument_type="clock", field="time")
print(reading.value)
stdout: 11:26
